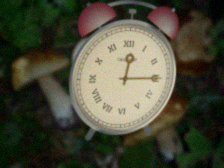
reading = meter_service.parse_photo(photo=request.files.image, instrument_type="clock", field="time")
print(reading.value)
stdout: 12:15
